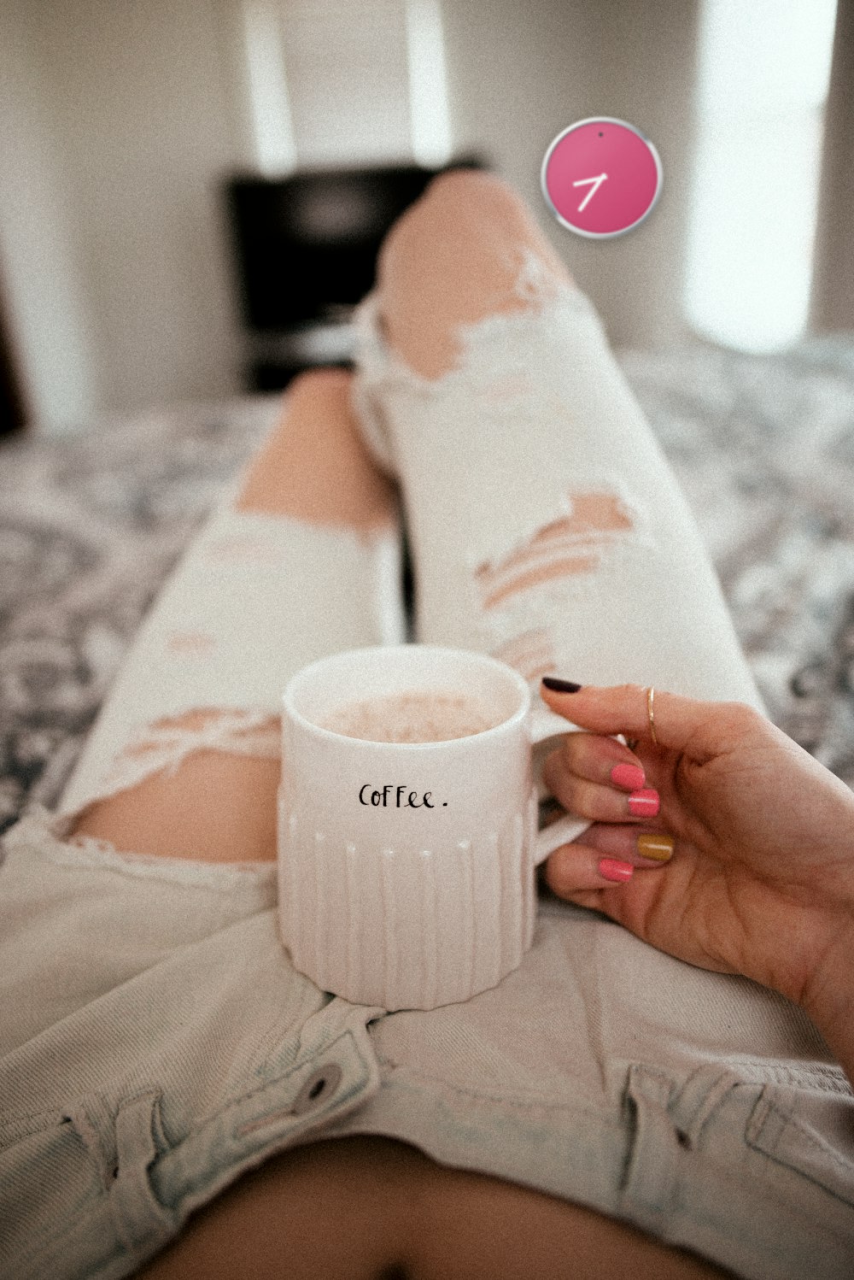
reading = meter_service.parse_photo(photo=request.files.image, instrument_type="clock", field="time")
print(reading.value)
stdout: 8:36
